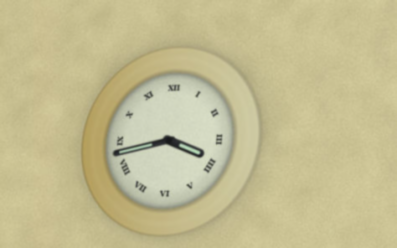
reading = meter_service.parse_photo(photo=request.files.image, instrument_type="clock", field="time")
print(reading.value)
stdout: 3:43
